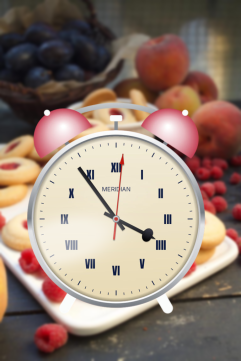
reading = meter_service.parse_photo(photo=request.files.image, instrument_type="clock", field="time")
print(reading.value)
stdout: 3:54:01
